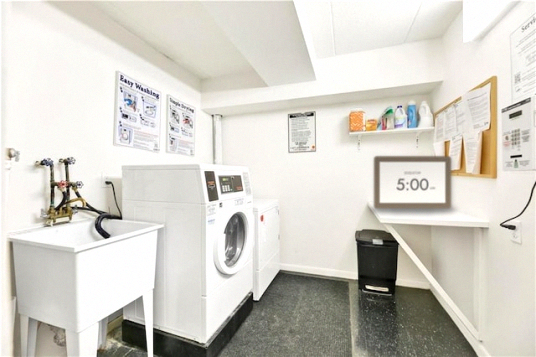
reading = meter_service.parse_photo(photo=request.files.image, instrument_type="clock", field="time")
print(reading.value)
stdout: 5:00
